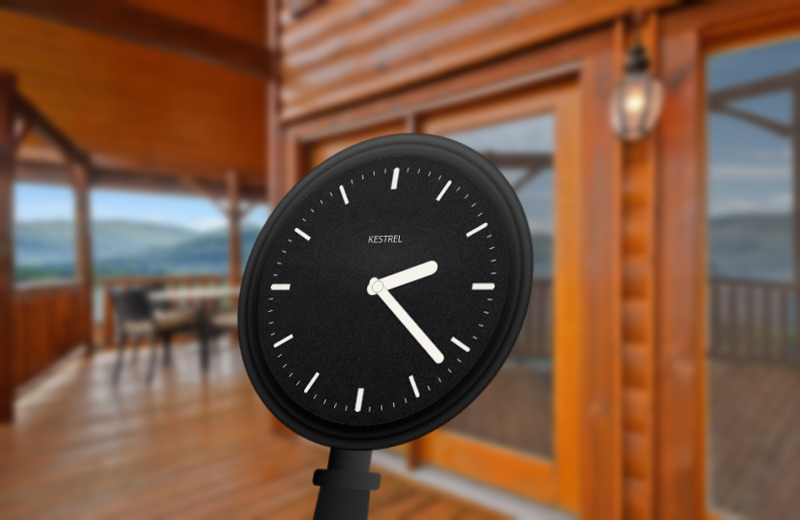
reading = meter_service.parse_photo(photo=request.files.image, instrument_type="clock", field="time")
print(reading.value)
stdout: 2:22
